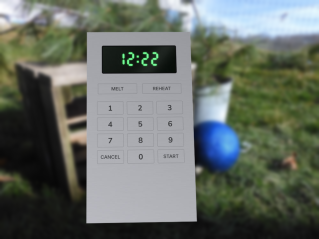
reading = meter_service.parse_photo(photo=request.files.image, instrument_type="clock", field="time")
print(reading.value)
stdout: 12:22
